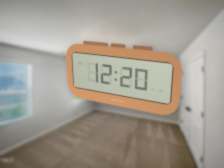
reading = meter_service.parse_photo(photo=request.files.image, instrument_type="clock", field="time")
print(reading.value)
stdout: 12:20
